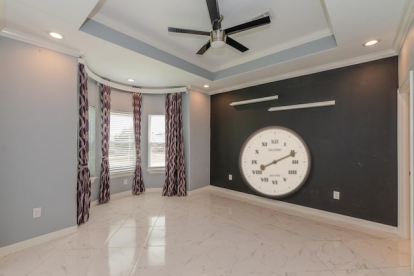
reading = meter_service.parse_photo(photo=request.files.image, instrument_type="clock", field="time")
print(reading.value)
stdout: 8:11
